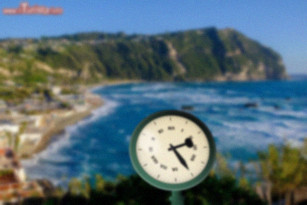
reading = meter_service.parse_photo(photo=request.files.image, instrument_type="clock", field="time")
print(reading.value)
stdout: 2:25
